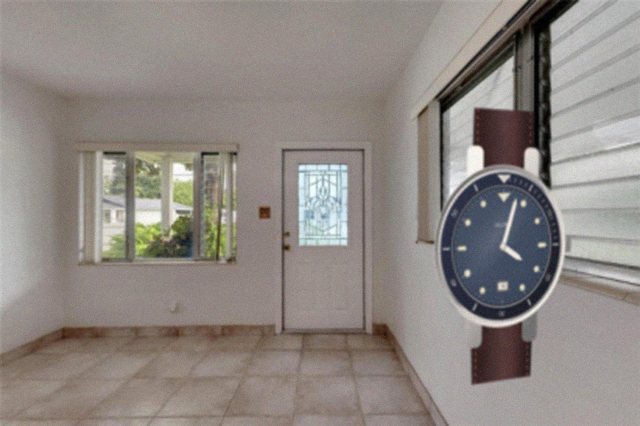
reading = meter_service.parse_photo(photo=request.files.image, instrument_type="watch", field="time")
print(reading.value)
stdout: 4:03
